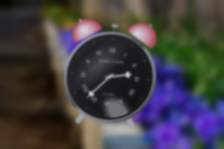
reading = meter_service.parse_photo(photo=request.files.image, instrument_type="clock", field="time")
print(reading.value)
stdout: 2:37
